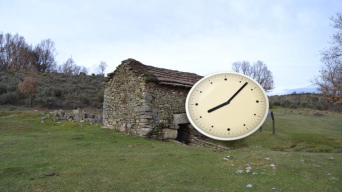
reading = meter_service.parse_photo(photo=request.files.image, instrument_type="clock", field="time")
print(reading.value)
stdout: 8:07
